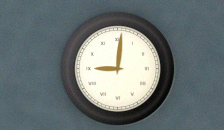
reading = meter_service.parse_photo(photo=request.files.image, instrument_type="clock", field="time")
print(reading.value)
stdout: 9:01
